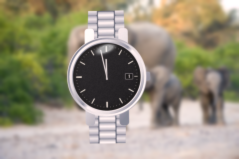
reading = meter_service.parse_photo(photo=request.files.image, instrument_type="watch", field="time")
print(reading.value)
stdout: 11:58
